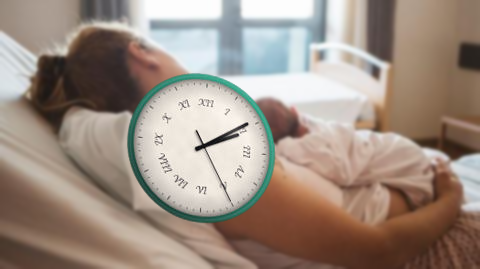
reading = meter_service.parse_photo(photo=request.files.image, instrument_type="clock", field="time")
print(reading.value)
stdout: 2:09:25
